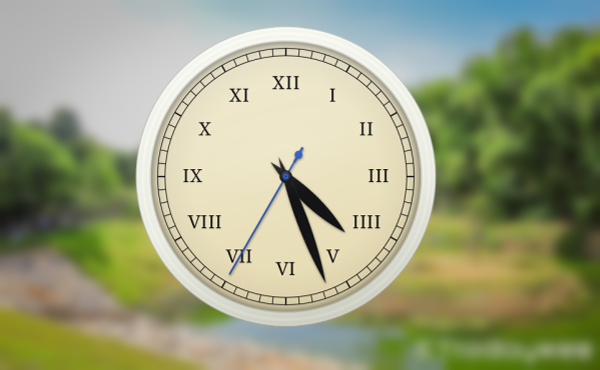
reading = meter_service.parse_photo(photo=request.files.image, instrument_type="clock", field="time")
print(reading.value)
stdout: 4:26:35
